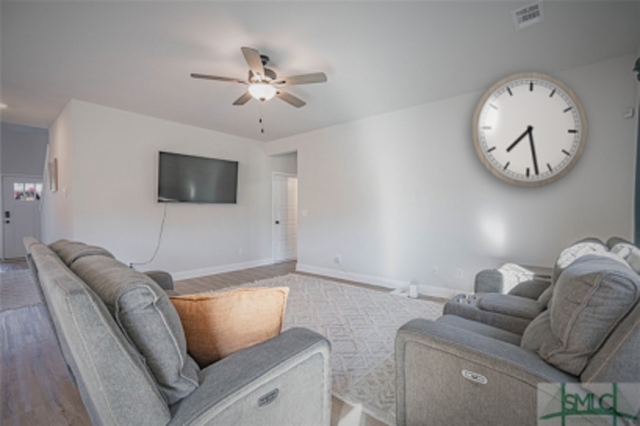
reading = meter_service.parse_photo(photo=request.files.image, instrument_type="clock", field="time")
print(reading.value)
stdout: 7:28
